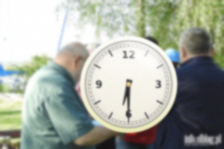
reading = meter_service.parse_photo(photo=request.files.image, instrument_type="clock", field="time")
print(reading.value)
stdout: 6:30
